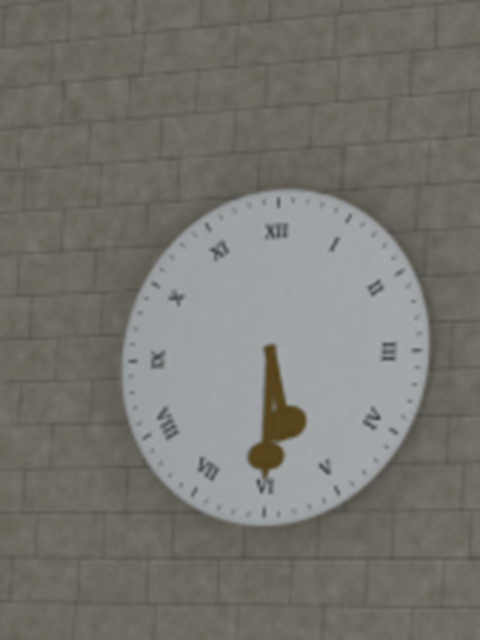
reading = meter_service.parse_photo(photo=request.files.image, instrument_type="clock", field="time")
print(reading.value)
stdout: 5:30
